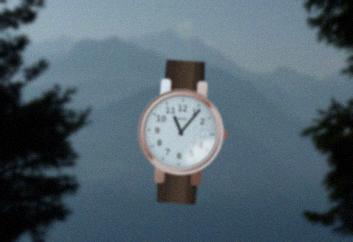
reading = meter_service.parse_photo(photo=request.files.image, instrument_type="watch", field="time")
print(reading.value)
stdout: 11:06
